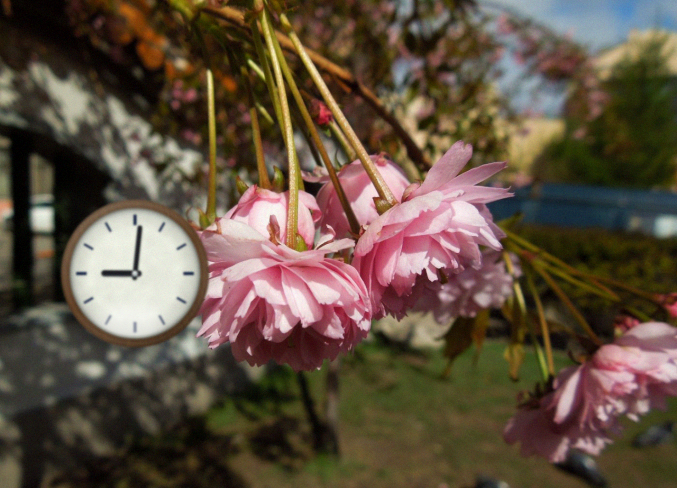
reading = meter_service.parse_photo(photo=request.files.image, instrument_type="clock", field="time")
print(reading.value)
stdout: 9:01
